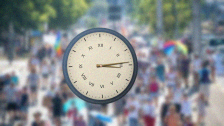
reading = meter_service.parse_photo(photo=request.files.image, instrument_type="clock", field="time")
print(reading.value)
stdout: 3:14
